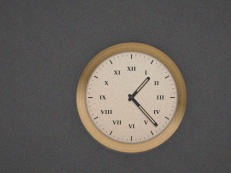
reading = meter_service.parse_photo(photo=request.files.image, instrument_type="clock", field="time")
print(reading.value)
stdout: 1:23
